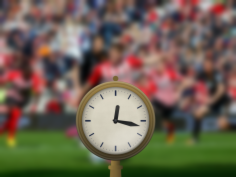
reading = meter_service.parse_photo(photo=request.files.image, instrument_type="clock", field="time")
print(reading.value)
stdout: 12:17
